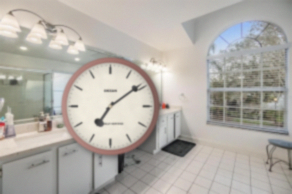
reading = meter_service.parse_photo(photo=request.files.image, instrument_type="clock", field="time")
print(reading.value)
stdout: 7:09
